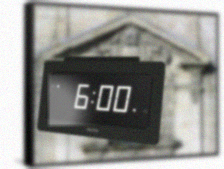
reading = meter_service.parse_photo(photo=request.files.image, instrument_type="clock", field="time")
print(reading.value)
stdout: 6:00
